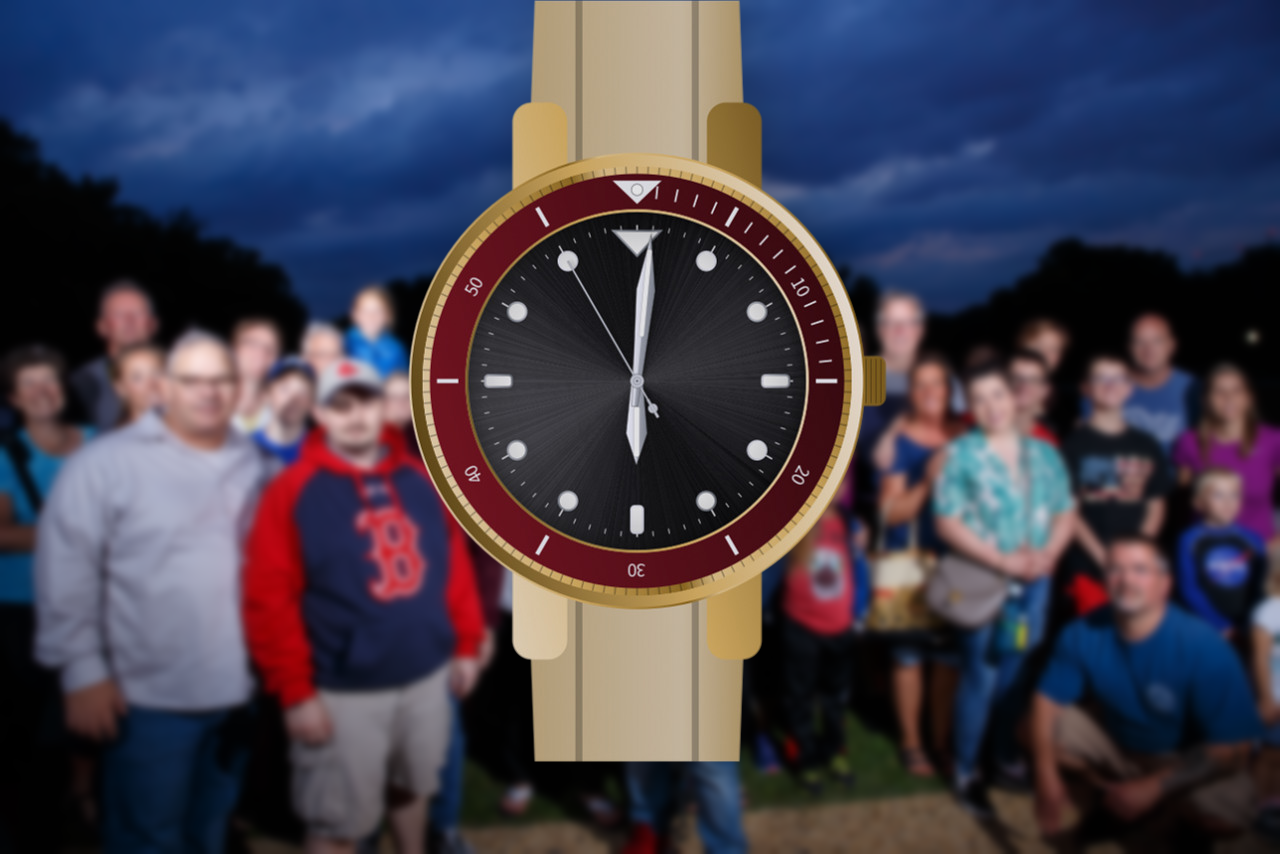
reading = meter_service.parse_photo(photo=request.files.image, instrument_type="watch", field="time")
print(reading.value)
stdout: 6:00:55
